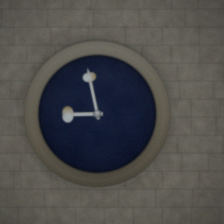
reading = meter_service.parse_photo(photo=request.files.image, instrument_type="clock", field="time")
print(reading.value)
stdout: 8:58
